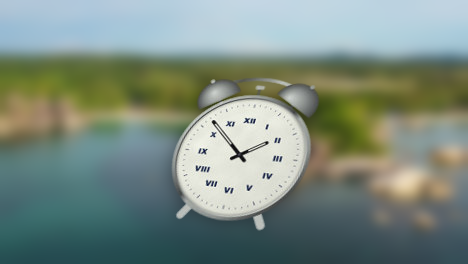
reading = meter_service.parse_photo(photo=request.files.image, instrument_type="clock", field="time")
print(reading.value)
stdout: 1:52
